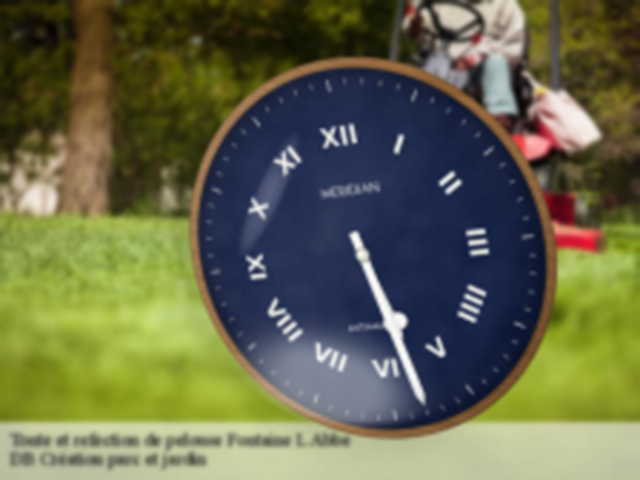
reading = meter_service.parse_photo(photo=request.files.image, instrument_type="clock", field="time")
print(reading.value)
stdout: 5:28
